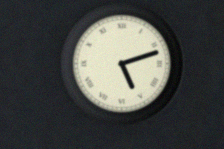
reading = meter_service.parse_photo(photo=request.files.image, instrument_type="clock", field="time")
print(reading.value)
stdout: 5:12
